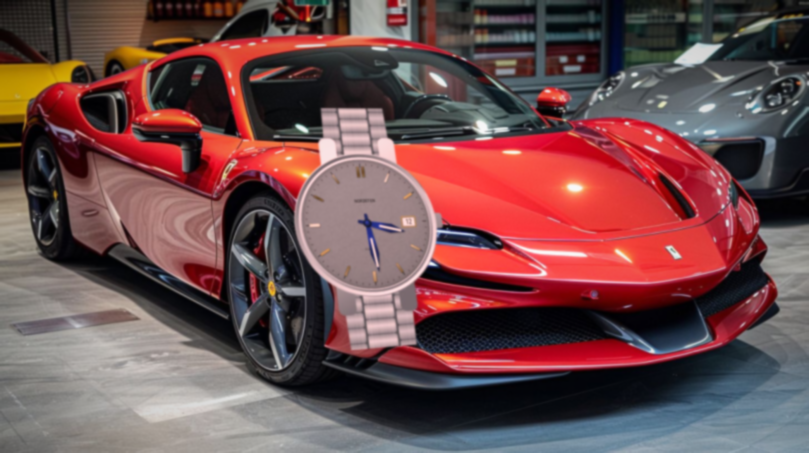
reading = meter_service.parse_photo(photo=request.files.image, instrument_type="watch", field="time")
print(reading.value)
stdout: 3:29
